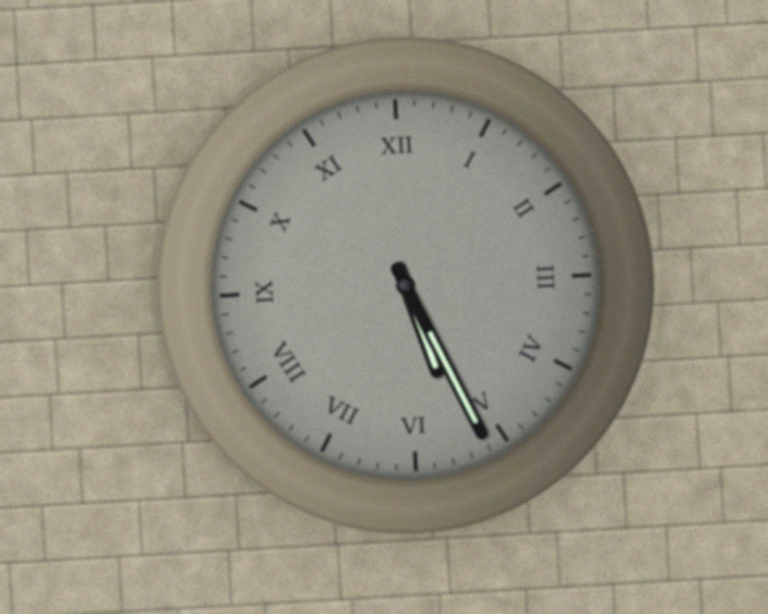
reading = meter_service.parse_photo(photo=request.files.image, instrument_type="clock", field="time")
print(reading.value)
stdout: 5:26
